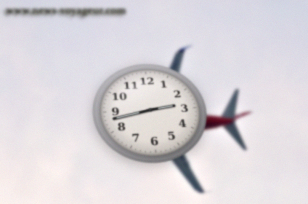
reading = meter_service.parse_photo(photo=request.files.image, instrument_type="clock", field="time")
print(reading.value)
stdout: 2:43
